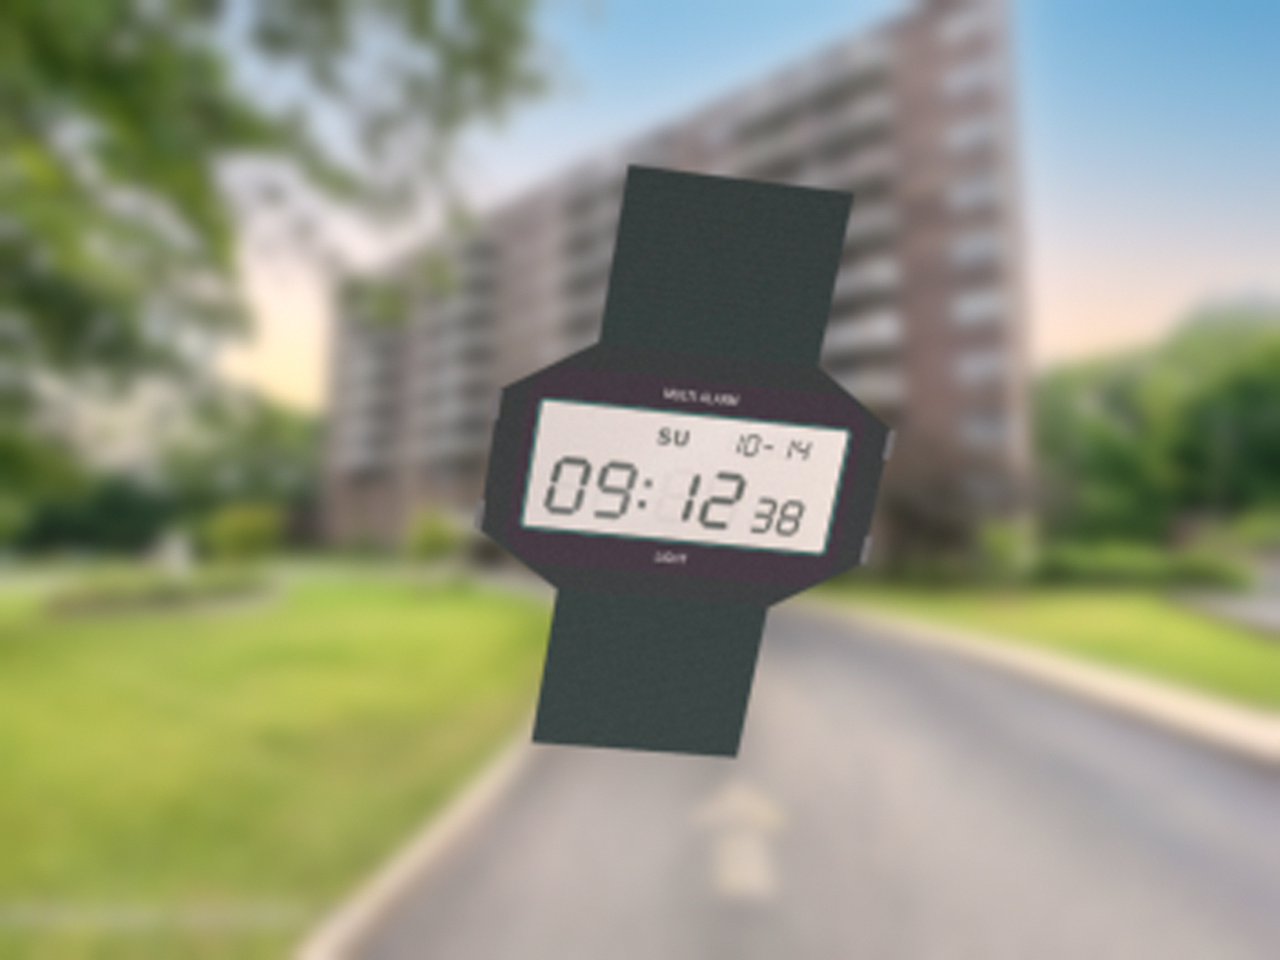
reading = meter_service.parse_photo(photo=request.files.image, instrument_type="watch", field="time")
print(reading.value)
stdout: 9:12:38
